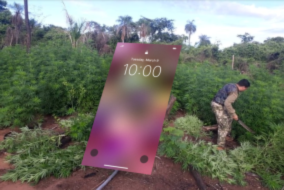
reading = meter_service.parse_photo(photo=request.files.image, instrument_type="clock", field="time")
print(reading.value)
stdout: 10:00
